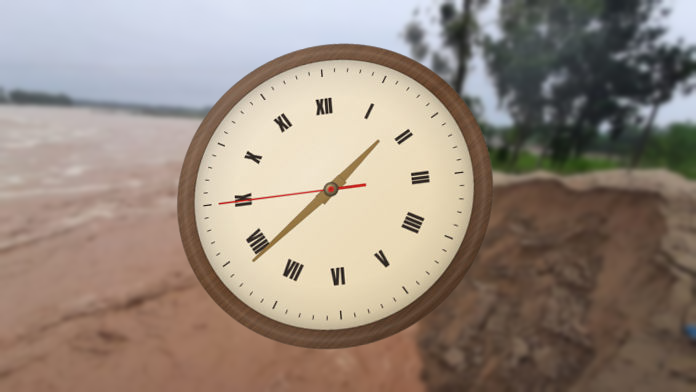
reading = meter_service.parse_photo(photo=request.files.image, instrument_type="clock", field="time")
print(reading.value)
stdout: 1:38:45
